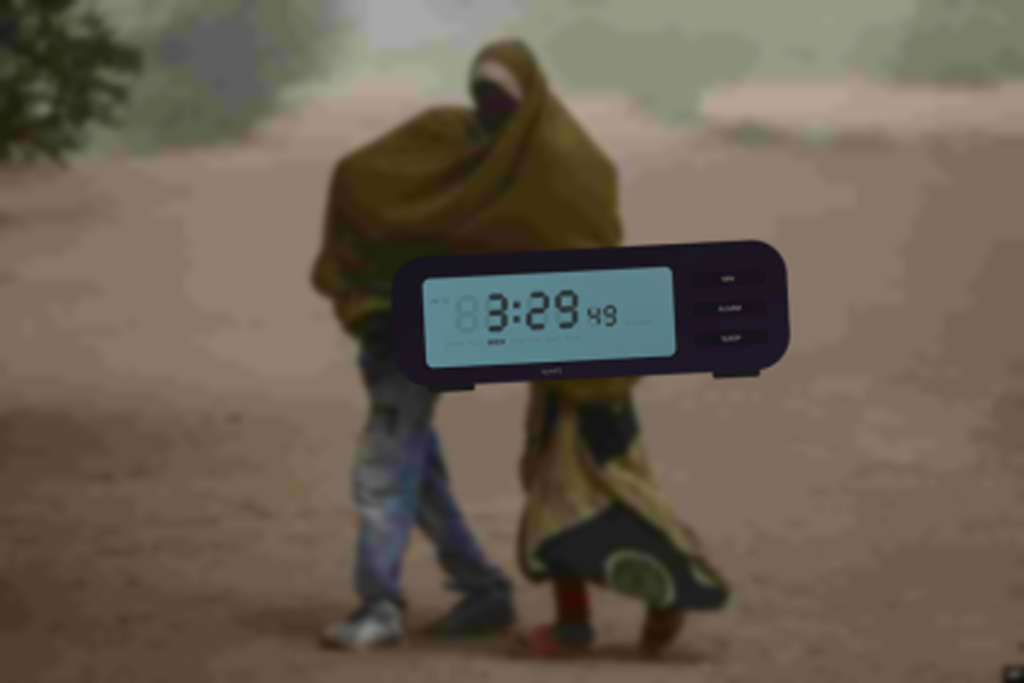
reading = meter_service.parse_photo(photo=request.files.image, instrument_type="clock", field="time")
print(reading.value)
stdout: 3:29:49
